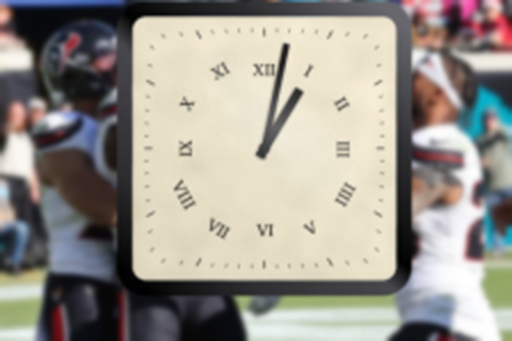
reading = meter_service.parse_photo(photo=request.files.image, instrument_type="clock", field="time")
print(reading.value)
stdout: 1:02
